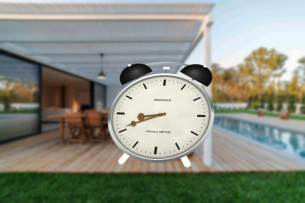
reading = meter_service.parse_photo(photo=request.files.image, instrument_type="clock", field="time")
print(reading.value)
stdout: 8:41
